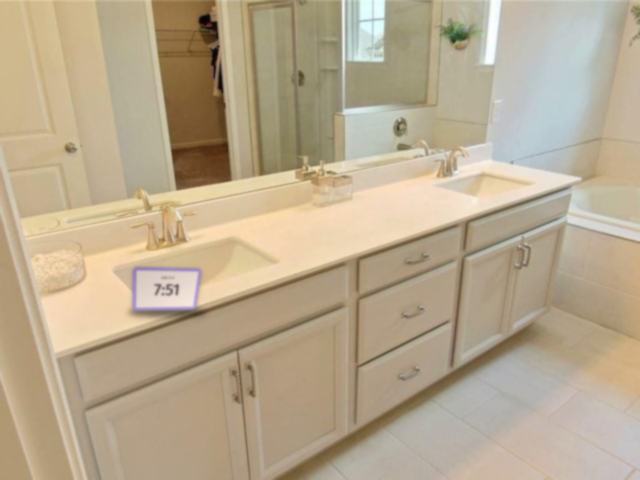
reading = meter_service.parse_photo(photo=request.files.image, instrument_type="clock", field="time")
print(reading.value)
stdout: 7:51
